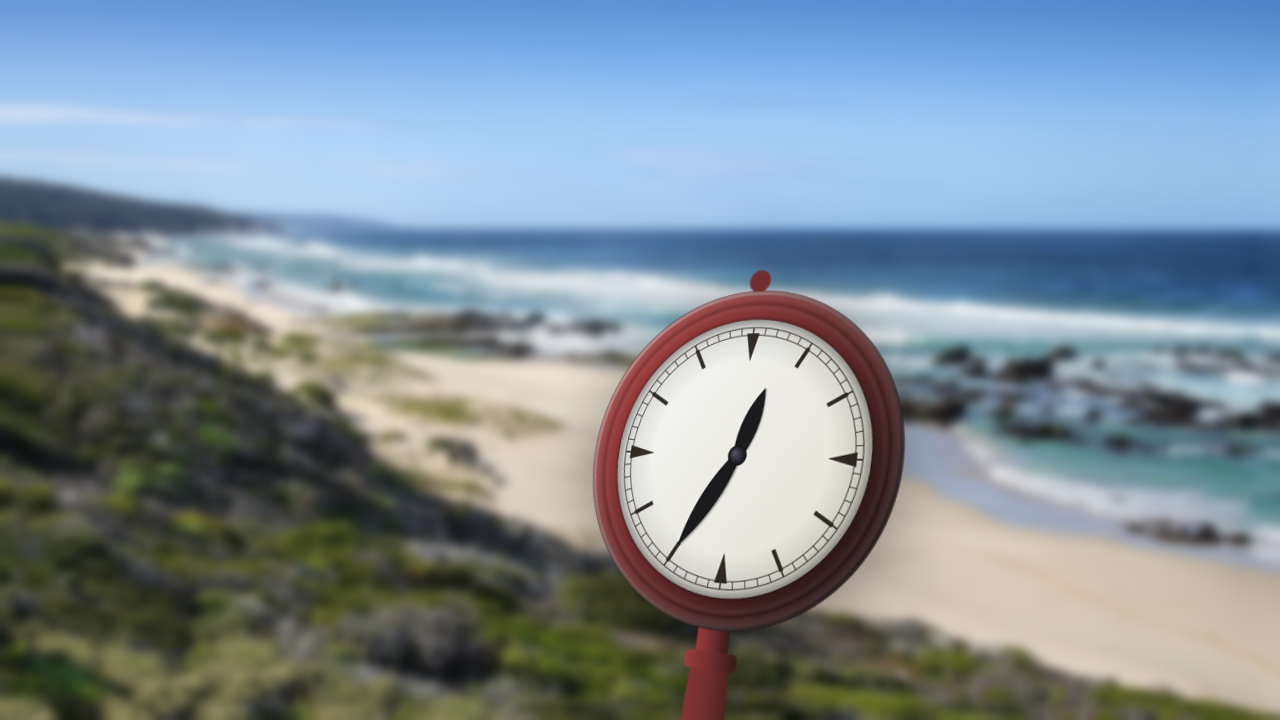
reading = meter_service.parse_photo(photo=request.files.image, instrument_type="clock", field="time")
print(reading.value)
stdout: 12:35
